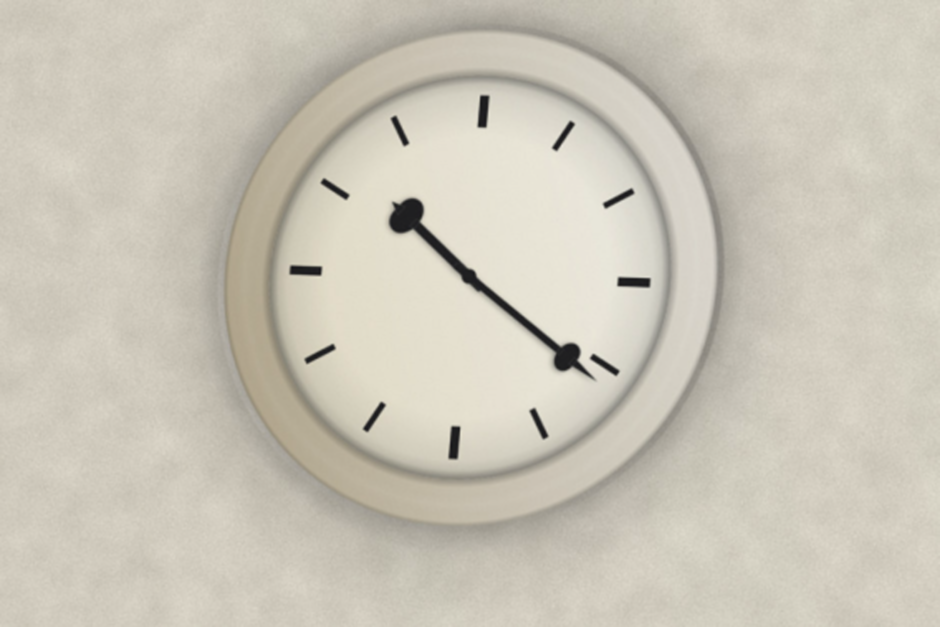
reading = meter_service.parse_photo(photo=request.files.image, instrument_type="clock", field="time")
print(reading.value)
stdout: 10:21
